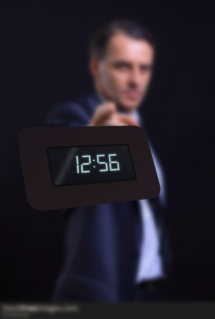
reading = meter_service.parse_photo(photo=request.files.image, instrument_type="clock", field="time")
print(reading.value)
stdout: 12:56
